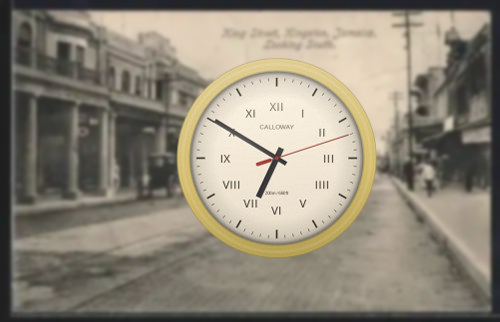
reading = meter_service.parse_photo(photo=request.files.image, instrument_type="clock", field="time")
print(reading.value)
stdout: 6:50:12
